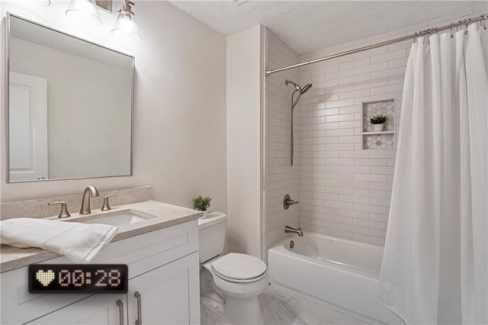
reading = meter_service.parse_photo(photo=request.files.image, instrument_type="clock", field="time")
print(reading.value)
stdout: 0:28
